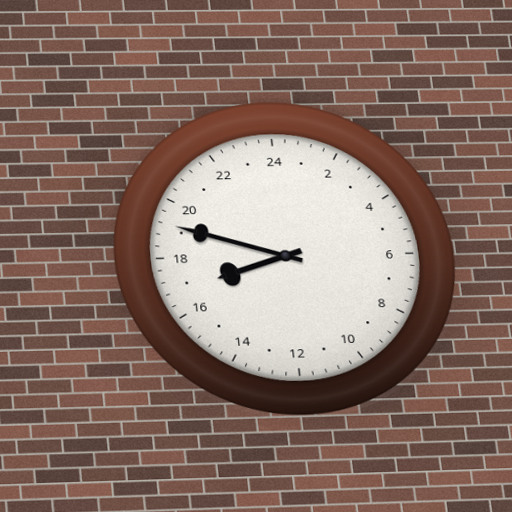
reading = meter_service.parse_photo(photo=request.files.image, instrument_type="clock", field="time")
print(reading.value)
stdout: 16:48
